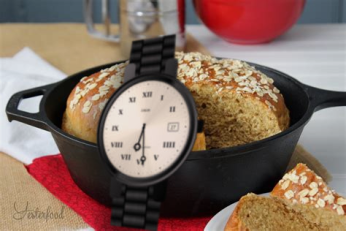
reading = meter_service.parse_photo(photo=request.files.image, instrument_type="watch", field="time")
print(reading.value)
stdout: 6:29
